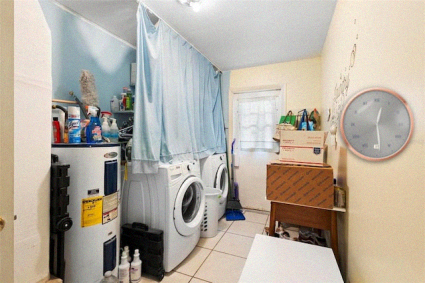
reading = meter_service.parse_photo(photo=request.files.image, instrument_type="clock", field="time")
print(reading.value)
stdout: 12:29
